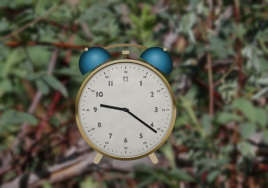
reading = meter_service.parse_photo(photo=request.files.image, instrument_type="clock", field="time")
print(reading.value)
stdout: 9:21
